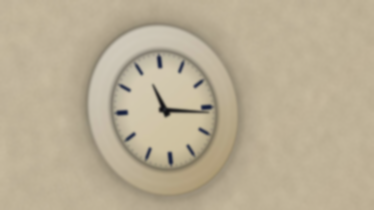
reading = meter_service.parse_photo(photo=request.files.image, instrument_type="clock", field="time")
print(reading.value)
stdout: 11:16
